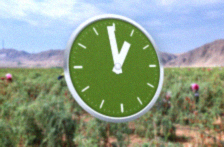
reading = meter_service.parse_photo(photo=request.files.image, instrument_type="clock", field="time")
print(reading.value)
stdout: 12:59
